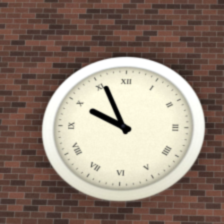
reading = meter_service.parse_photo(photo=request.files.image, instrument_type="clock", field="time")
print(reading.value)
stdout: 9:56
